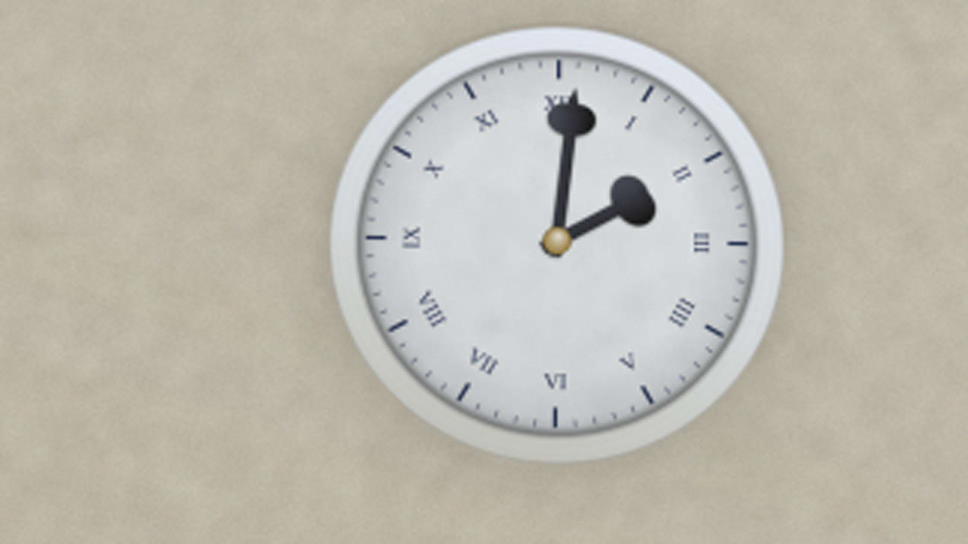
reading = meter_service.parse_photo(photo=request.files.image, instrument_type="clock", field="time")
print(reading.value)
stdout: 2:01
